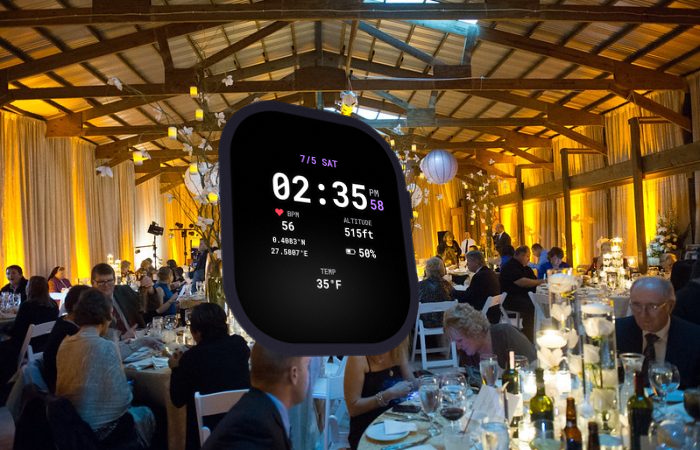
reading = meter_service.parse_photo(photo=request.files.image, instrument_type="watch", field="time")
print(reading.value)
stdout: 2:35:58
